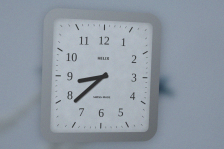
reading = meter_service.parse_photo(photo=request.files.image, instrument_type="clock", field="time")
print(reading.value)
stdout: 8:38
